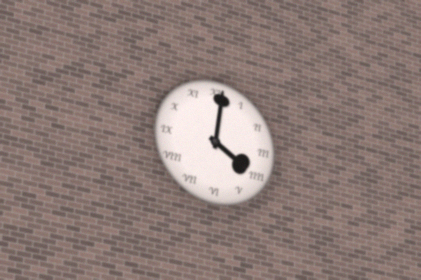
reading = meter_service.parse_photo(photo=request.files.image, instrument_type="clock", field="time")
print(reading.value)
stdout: 4:01
